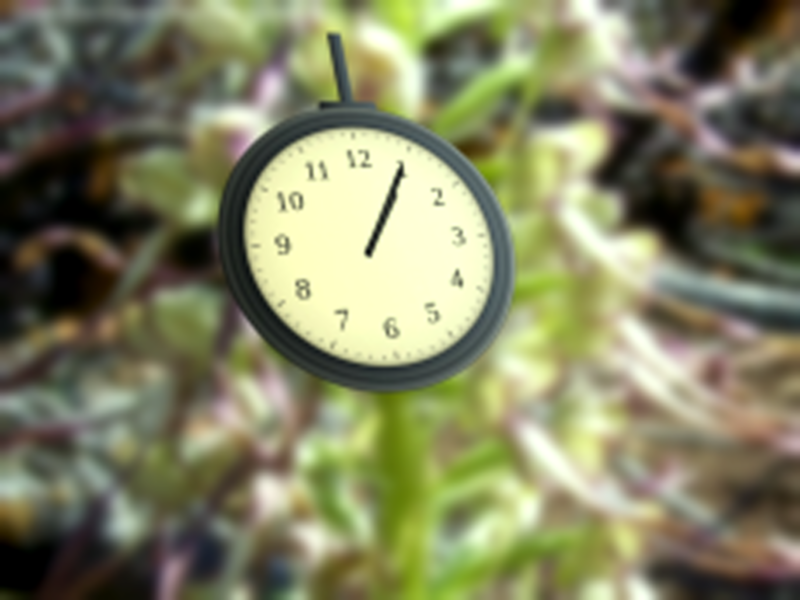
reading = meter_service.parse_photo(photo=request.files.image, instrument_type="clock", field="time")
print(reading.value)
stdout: 1:05
